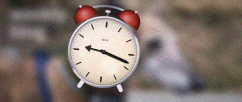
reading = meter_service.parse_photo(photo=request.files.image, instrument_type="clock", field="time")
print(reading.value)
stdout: 9:18
